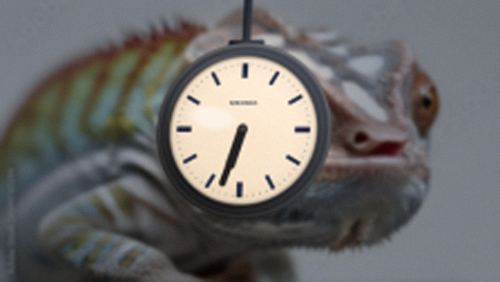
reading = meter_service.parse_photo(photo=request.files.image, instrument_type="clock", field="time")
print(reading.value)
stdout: 6:33
